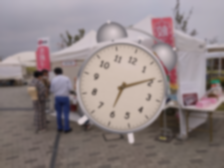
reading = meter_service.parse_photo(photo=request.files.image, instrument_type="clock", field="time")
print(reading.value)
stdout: 6:09
